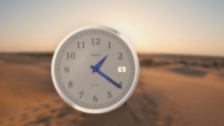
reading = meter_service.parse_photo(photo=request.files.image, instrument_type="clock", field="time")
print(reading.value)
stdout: 1:21
